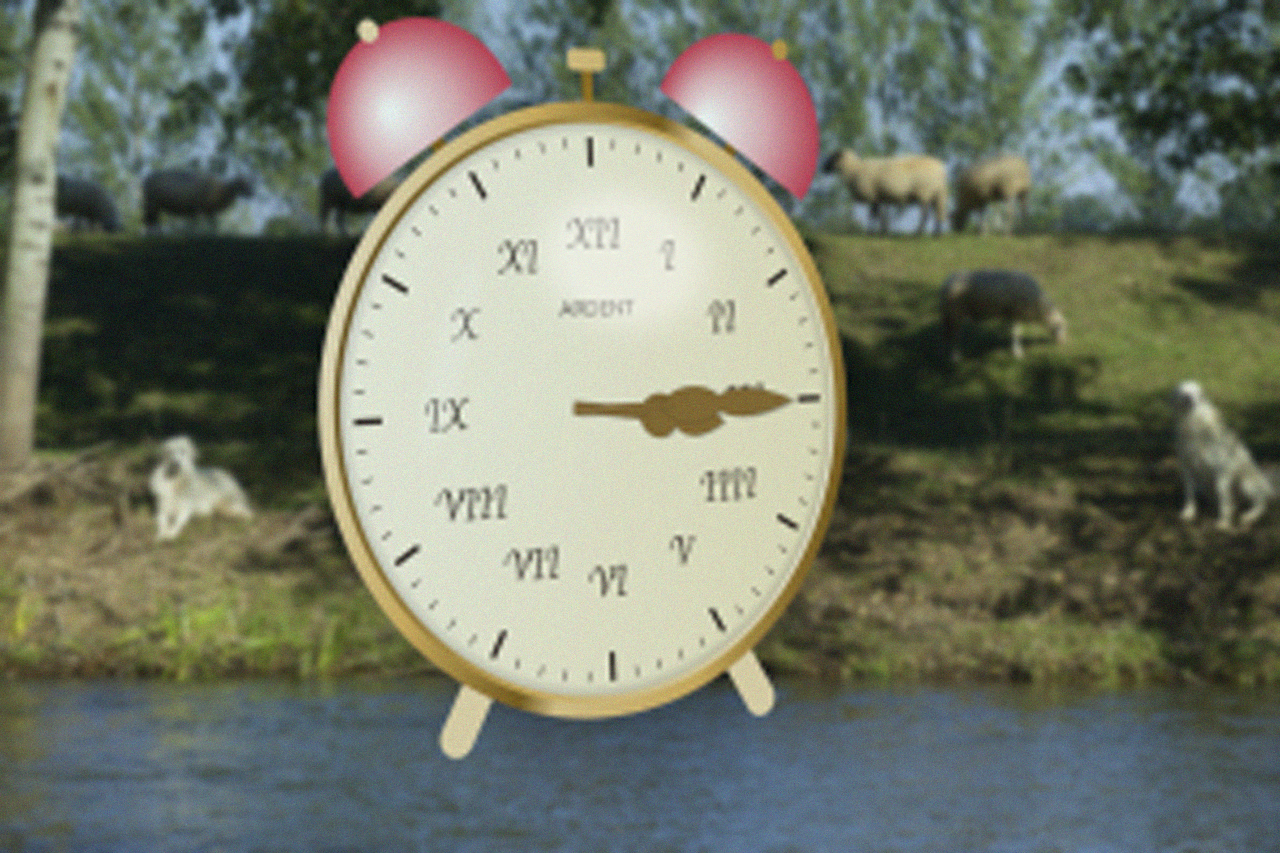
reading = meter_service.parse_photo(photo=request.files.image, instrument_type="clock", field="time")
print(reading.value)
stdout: 3:15
